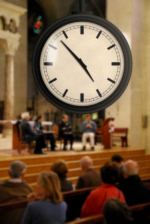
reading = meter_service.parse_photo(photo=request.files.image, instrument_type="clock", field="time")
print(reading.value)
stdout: 4:53
